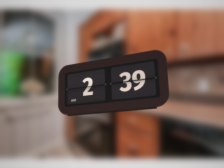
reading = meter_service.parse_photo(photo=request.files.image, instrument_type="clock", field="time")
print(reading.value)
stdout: 2:39
